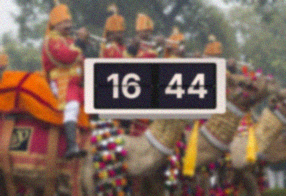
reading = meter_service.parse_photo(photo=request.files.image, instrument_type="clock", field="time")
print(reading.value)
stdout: 16:44
